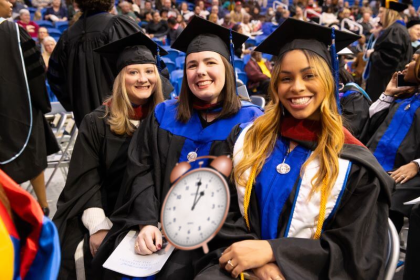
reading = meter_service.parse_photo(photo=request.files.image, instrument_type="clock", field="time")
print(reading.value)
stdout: 1:01
